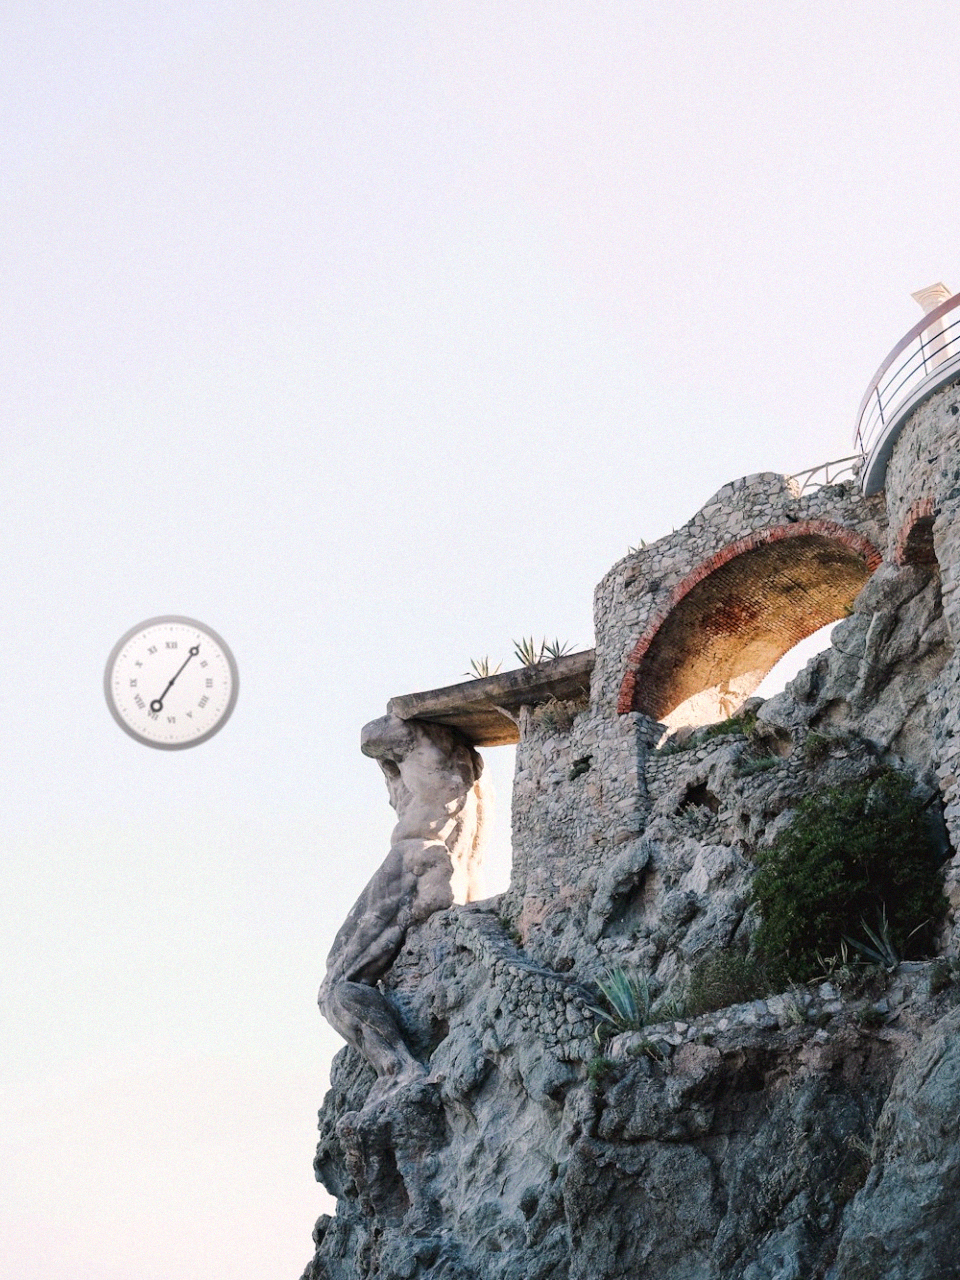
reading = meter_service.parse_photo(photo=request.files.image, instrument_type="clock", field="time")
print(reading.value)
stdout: 7:06
